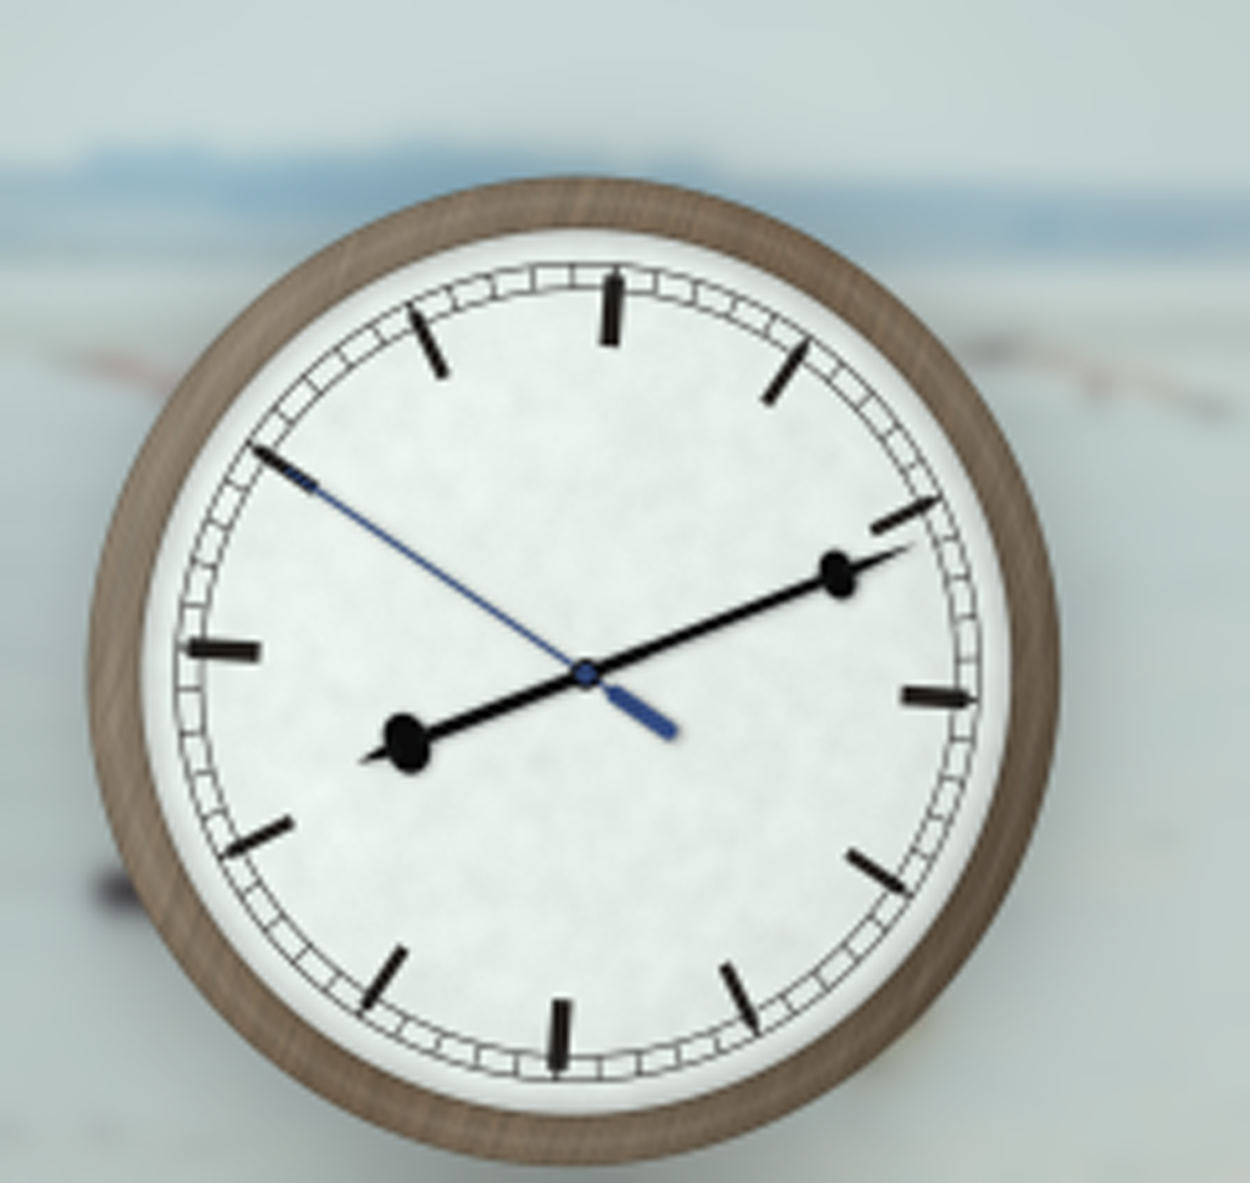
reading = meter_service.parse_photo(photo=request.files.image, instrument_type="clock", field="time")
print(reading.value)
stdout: 8:10:50
